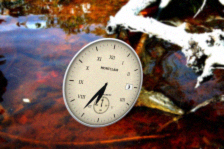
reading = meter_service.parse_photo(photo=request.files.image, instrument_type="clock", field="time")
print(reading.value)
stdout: 6:36
